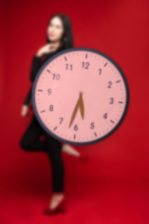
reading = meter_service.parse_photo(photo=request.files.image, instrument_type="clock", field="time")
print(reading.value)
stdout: 5:32
